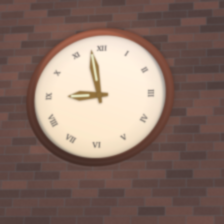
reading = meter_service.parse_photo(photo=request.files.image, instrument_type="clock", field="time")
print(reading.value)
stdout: 8:58
